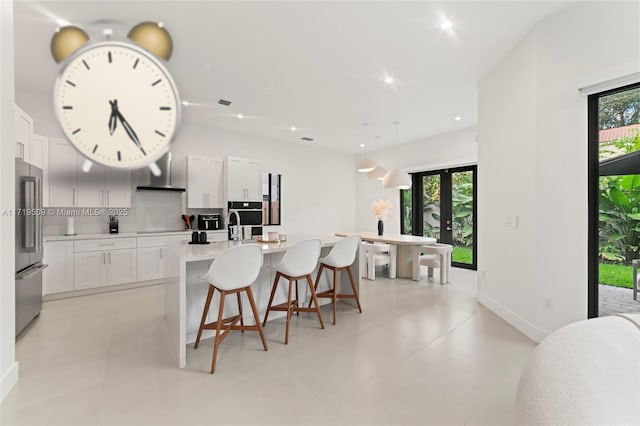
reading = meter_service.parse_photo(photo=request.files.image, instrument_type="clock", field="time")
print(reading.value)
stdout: 6:25
